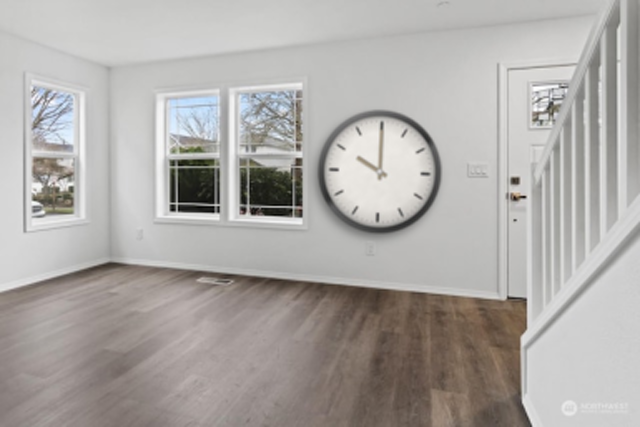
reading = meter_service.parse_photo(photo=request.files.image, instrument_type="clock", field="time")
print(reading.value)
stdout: 10:00
